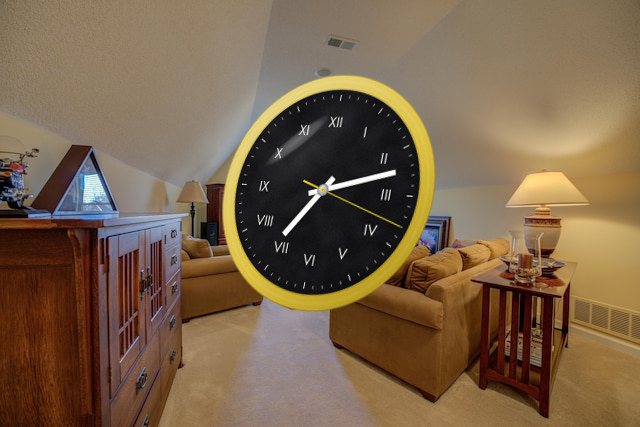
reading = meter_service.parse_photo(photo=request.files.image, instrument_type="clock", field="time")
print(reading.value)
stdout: 7:12:18
